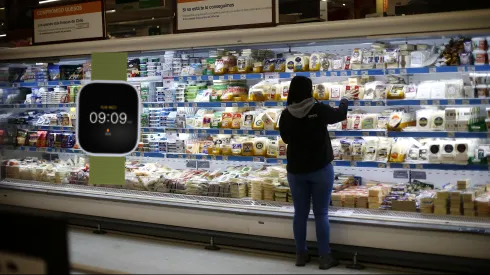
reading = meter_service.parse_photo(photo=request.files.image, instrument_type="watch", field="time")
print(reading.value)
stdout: 9:09
